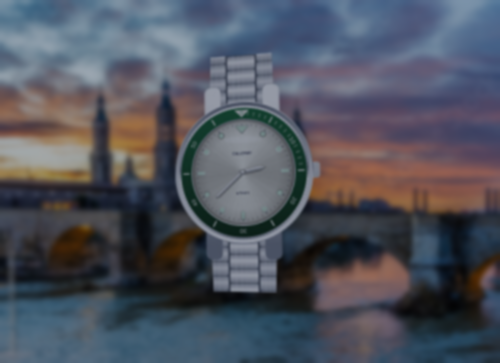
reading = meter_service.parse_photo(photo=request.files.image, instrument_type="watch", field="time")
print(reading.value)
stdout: 2:38
